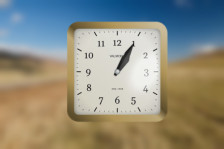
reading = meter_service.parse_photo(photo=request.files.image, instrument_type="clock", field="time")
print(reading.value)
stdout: 1:05
